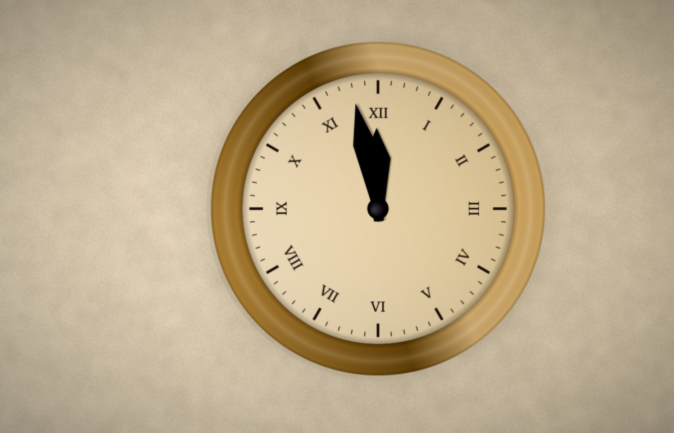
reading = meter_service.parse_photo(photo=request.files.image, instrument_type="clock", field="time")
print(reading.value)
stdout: 11:58
